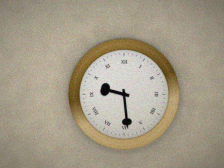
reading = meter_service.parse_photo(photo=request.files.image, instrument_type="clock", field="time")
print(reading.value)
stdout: 9:29
